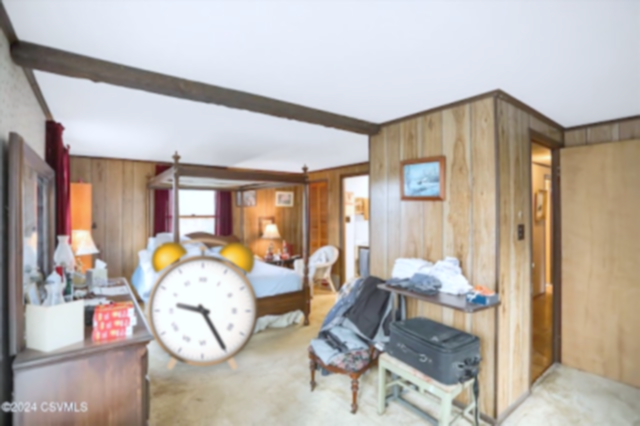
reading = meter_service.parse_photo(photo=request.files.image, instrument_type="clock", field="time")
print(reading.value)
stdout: 9:25
